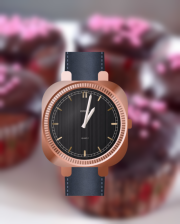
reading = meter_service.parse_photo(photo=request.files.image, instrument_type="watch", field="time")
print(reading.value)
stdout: 1:02
